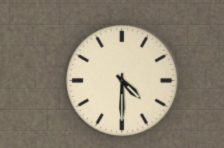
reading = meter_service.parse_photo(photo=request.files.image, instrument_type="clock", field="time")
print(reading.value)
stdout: 4:30
